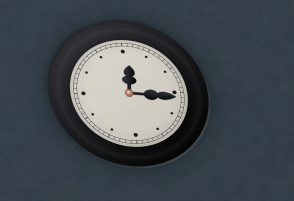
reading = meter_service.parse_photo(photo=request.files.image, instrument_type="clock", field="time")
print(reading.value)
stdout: 12:16
